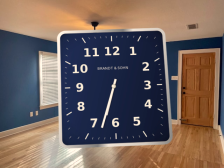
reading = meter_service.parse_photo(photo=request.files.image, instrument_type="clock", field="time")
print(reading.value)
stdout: 6:33
